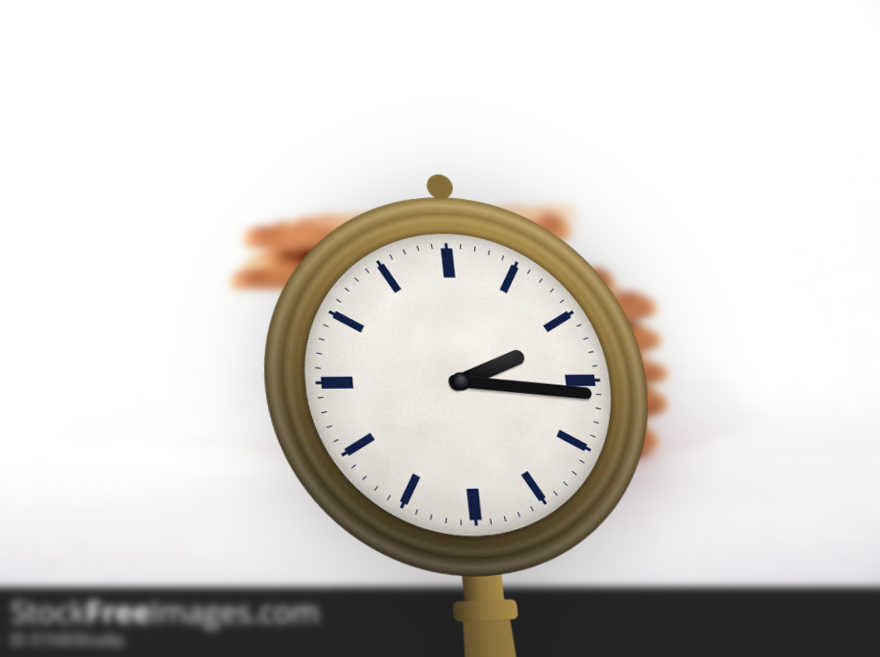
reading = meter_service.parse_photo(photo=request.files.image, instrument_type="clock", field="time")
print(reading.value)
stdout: 2:16
